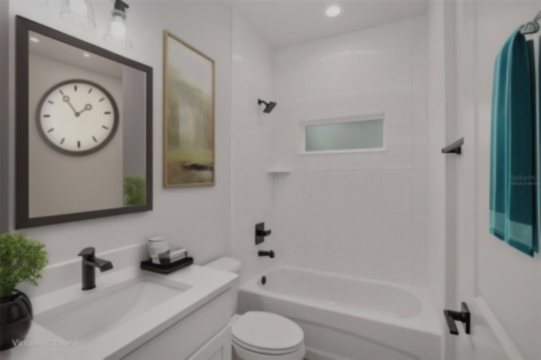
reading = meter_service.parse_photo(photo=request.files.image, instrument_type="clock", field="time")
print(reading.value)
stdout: 1:55
